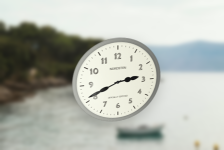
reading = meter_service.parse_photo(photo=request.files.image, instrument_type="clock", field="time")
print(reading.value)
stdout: 2:41
